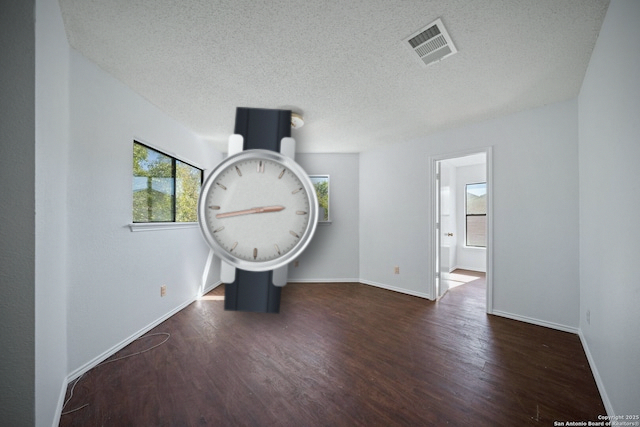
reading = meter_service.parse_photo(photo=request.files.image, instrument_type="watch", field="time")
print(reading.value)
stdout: 2:43
